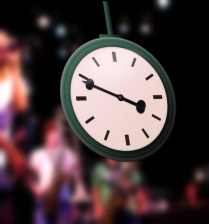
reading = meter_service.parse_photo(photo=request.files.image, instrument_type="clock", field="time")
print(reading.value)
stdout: 3:49
